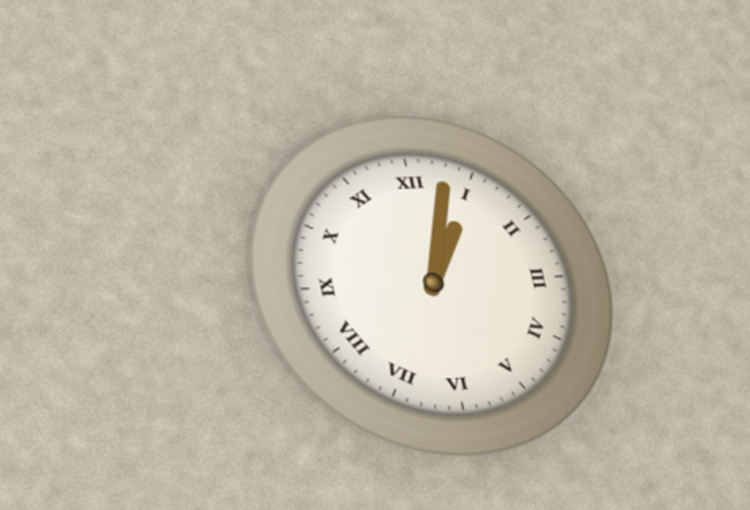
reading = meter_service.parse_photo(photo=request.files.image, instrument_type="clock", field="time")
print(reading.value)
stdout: 1:03
